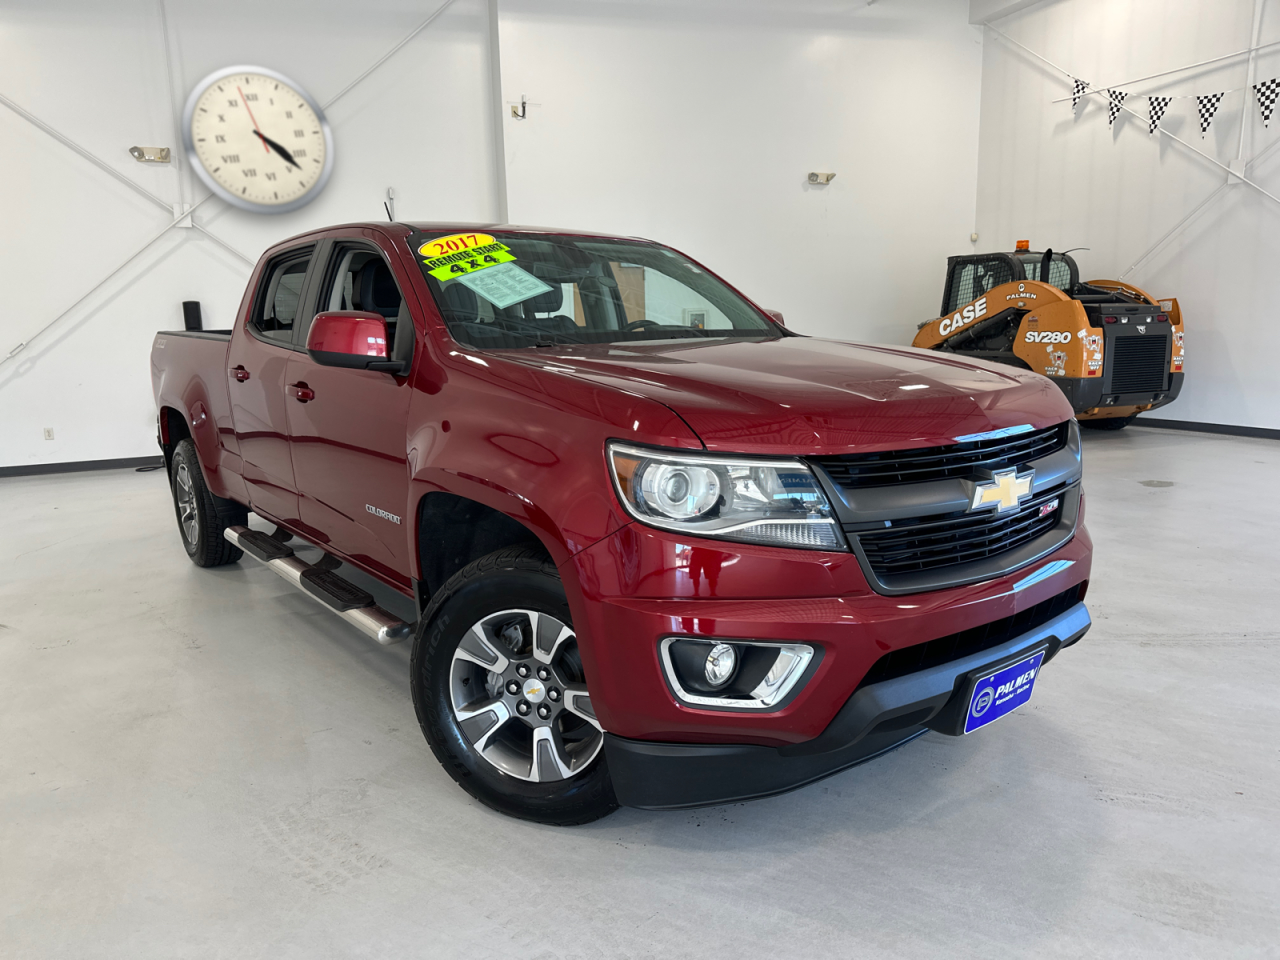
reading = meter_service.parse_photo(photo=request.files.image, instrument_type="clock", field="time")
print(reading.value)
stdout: 4:22:58
